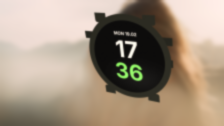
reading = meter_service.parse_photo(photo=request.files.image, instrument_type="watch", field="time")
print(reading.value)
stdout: 17:36
